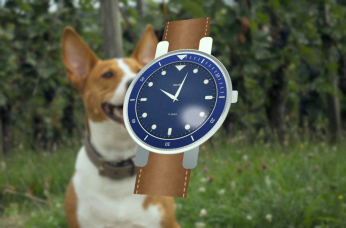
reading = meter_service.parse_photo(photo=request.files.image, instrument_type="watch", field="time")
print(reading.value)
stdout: 10:03
